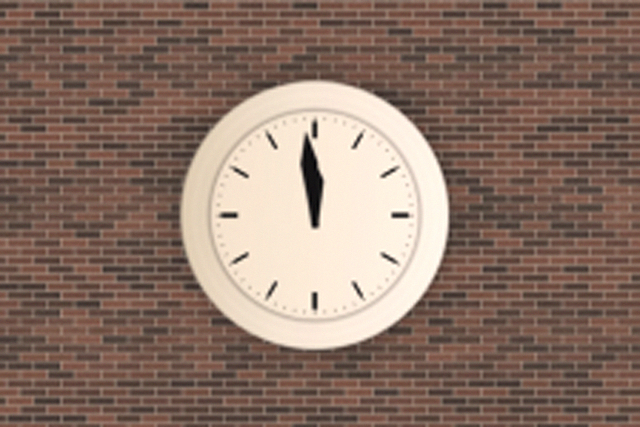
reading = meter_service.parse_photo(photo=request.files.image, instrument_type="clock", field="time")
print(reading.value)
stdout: 11:59
